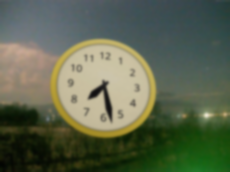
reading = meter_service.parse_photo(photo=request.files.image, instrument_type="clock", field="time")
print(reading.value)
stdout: 7:28
